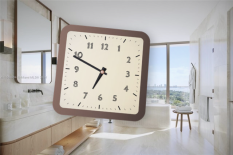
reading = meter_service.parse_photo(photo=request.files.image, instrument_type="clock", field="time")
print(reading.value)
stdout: 6:49
